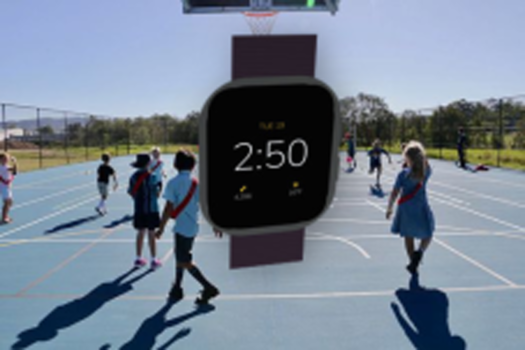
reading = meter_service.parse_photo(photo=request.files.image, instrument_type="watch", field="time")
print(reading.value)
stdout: 2:50
